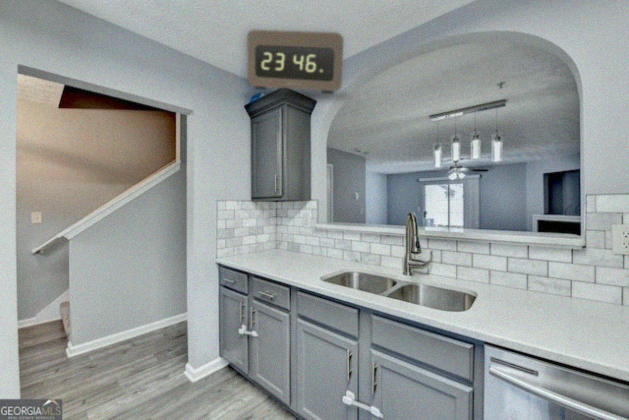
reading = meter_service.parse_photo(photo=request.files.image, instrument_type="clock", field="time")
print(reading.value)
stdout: 23:46
